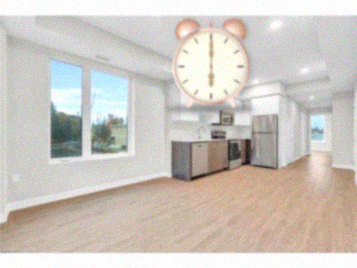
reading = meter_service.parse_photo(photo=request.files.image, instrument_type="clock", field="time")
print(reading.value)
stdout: 6:00
